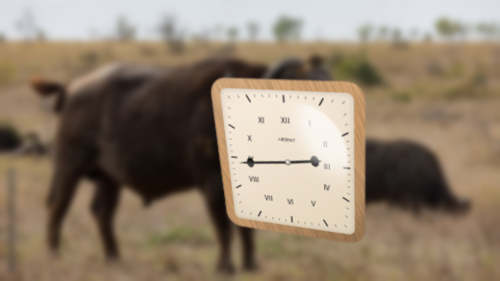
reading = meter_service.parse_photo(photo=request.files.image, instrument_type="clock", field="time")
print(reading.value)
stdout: 2:44
